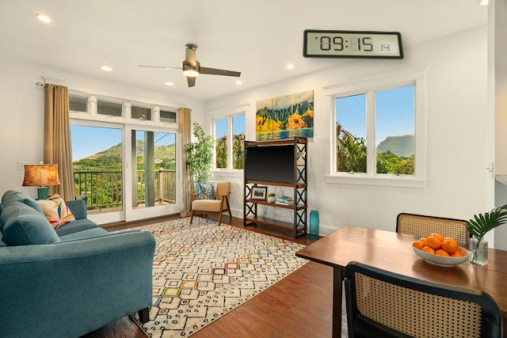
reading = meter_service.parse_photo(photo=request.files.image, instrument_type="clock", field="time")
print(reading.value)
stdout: 9:15:14
